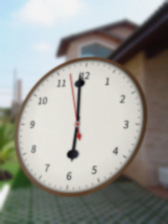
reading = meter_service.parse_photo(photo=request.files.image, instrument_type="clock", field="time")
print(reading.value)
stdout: 5:58:57
